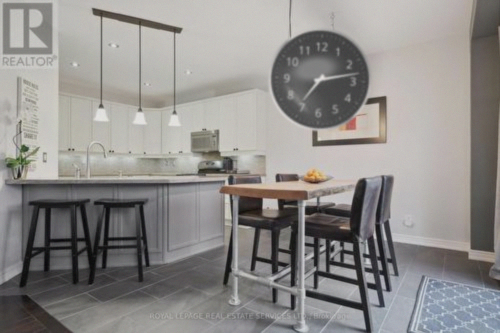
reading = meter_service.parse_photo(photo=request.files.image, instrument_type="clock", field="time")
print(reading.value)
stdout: 7:13
